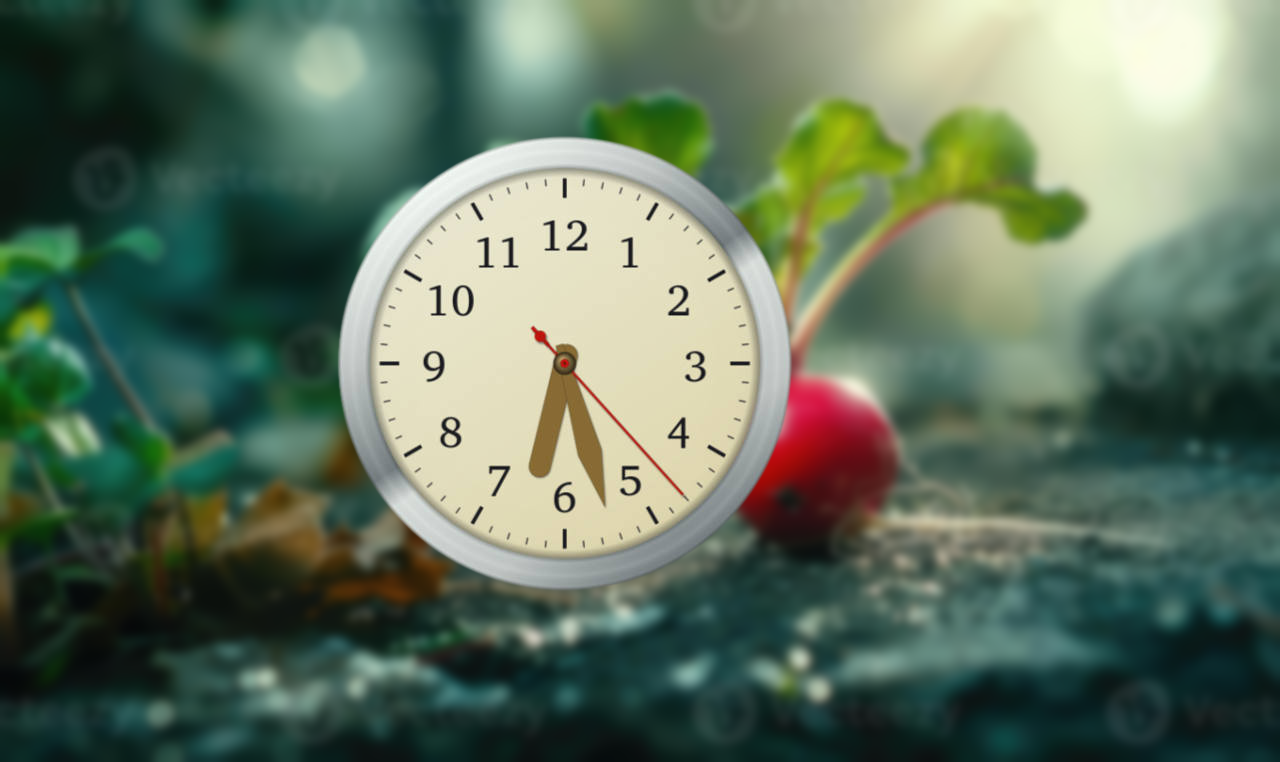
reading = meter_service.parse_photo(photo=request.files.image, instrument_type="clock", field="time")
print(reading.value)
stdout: 6:27:23
